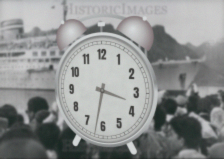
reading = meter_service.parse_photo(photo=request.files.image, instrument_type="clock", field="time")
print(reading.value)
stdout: 3:32
